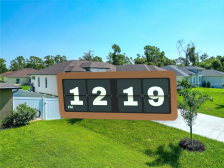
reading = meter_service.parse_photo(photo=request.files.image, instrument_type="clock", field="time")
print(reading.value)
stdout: 12:19
